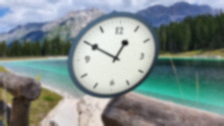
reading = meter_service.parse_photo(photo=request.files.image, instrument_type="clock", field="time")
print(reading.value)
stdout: 12:50
